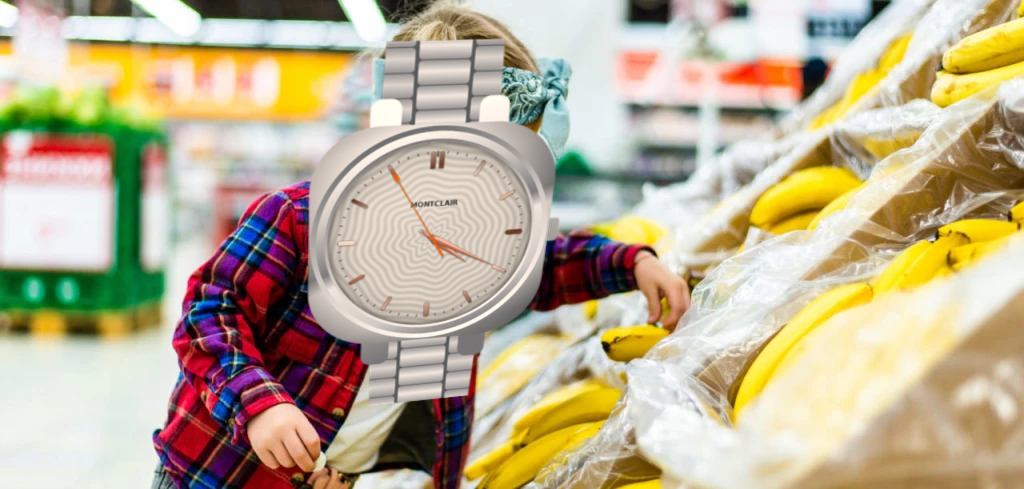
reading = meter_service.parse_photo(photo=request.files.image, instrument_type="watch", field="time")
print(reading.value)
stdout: 4:19:55
